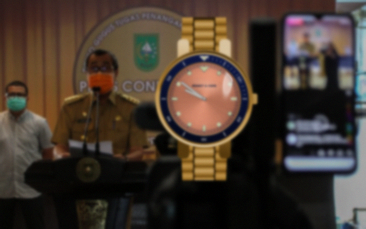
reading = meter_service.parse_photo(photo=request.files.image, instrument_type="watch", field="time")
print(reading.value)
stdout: 9:51
